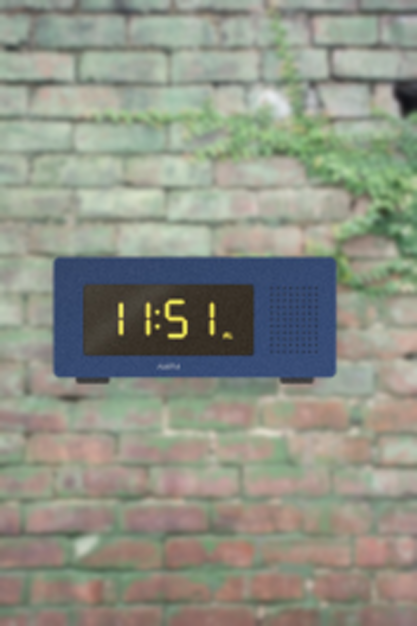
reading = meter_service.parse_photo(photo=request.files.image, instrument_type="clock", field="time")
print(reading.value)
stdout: 11:51
